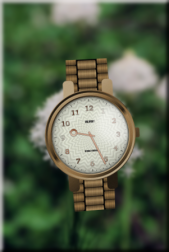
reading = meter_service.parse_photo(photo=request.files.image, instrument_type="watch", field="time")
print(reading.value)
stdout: 9:26
